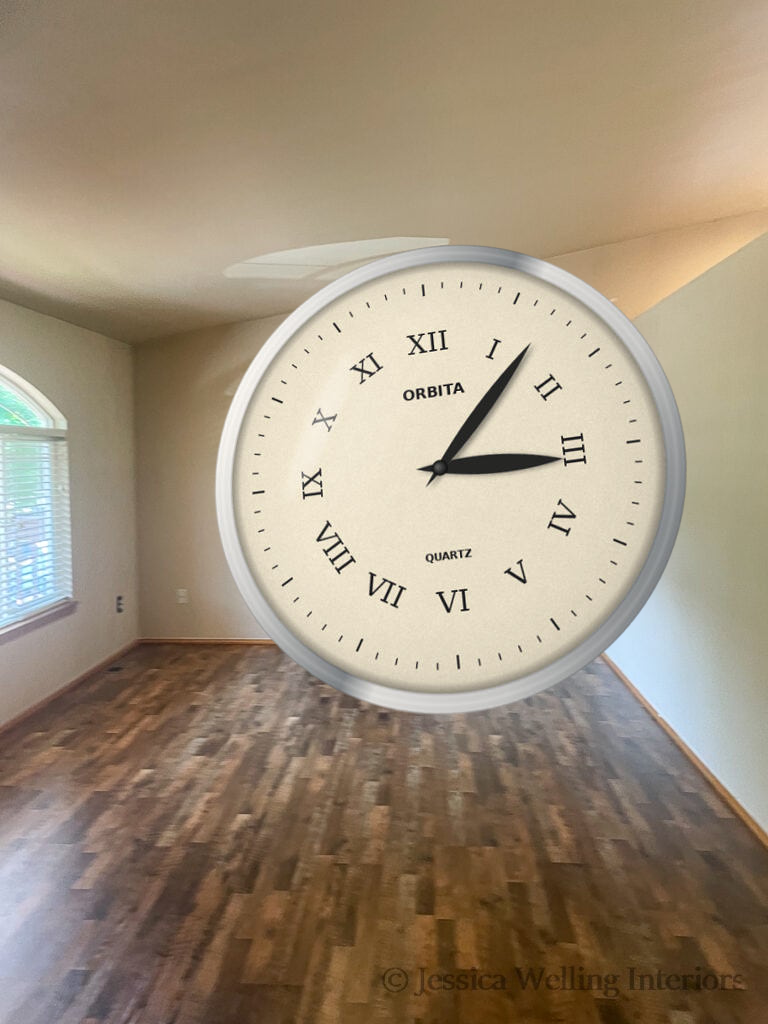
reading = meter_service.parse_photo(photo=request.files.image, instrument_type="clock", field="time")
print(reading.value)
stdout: 3:07
